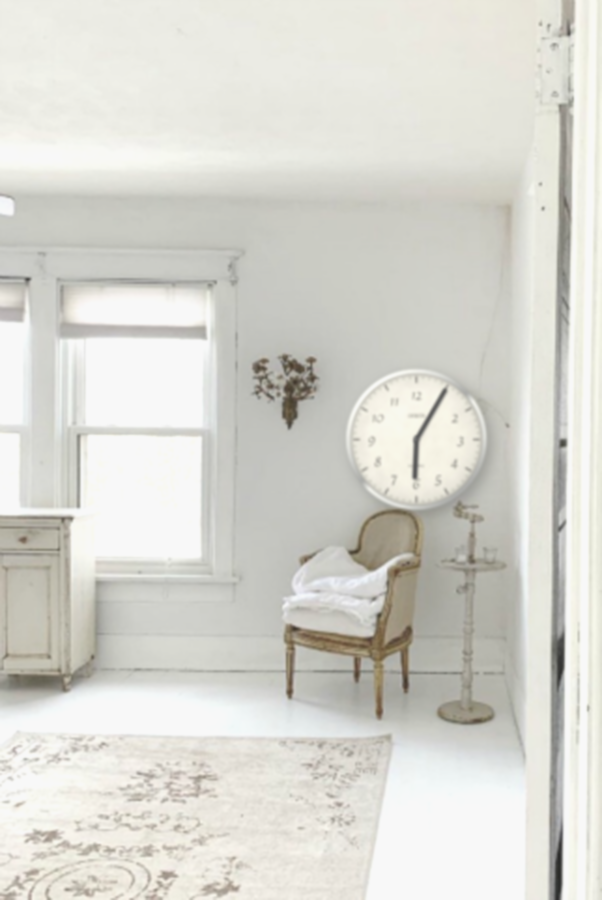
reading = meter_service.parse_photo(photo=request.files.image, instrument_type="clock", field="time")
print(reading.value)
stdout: 6:05
